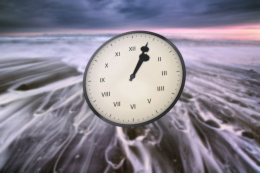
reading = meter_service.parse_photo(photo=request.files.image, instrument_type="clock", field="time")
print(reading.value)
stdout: 1:04
